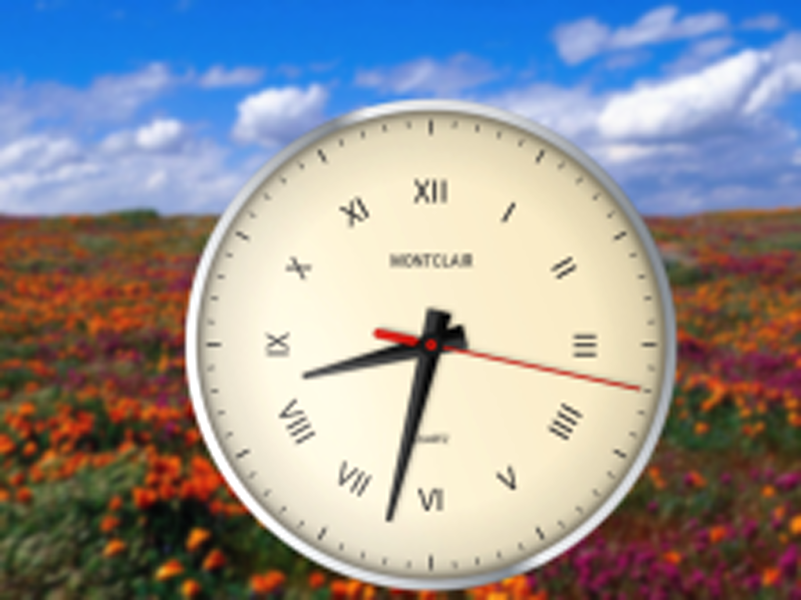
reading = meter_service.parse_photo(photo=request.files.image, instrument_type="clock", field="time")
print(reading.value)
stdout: 8:32:17
